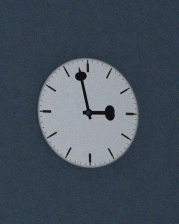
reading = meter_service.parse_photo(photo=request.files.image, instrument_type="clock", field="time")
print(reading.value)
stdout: 2:58
